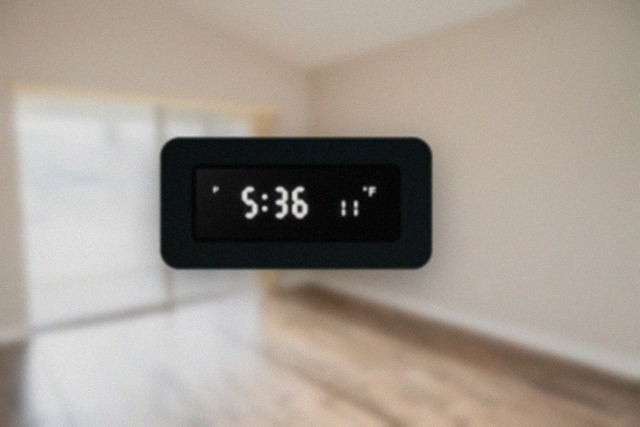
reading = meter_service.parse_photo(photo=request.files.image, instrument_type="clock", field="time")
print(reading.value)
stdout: 5:36
